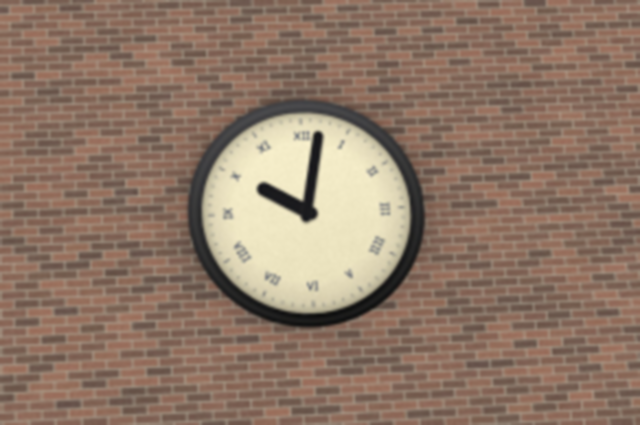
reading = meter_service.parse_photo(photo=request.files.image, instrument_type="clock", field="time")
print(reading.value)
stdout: 10:02
